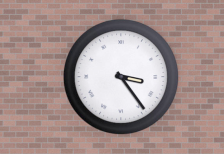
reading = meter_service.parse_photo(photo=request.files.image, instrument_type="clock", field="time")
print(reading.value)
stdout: 3:24
